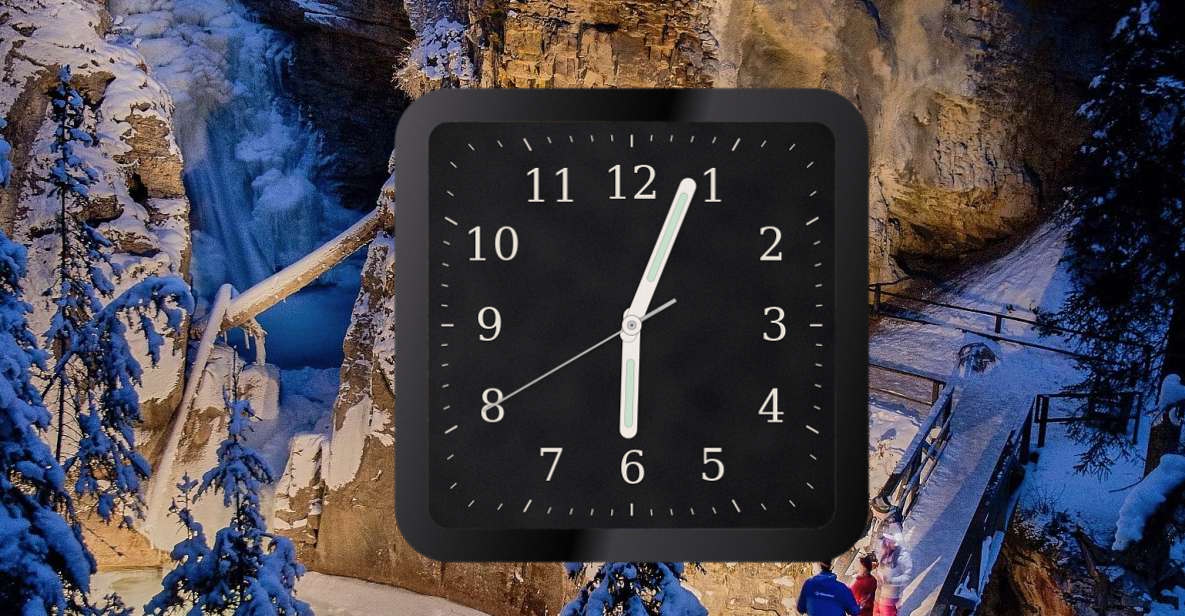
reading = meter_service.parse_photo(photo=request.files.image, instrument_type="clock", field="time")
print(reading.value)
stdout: 6:03:40
